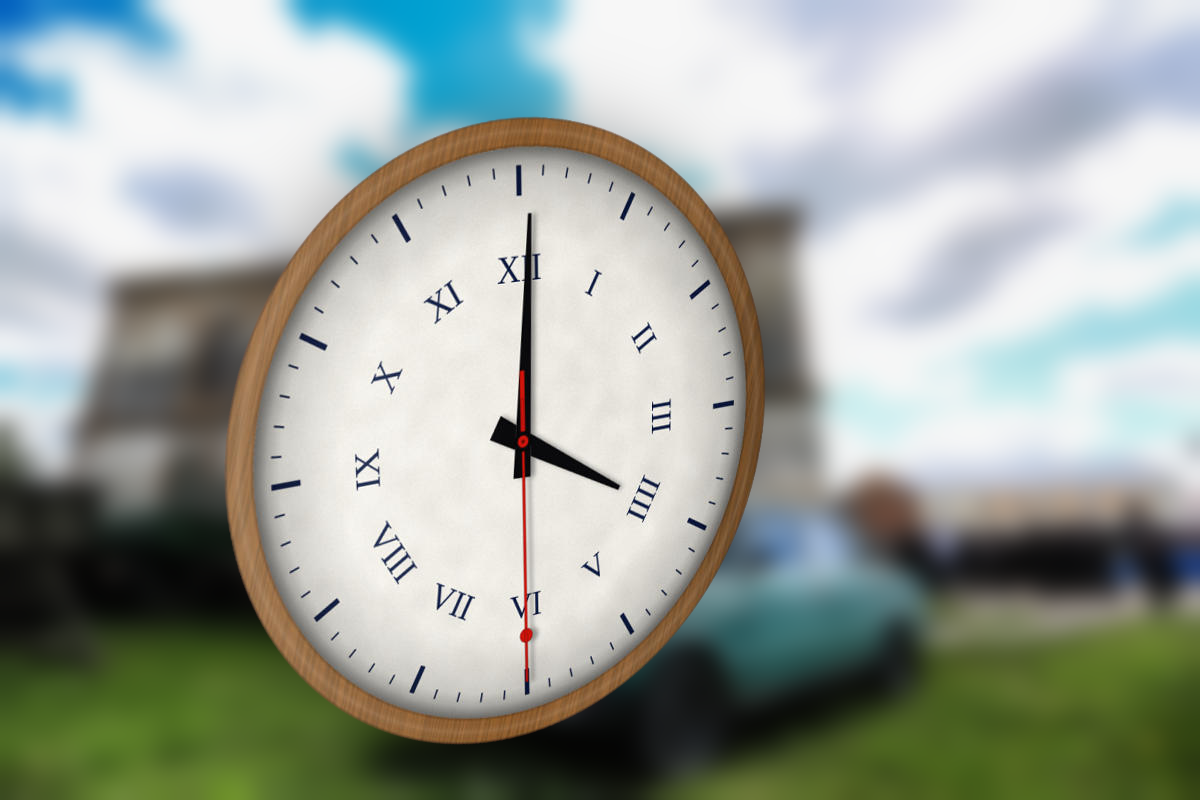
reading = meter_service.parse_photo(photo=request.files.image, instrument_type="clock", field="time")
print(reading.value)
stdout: 4:00:30
